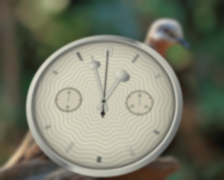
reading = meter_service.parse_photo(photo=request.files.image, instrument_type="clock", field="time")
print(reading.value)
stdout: 12:57
